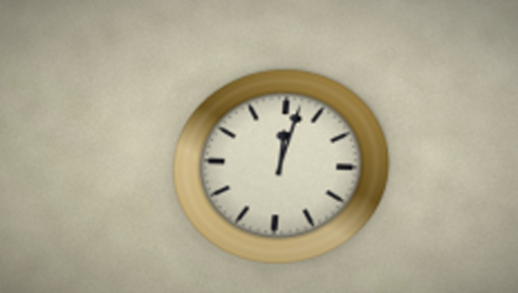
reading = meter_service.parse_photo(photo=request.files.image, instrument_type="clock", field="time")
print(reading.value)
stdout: 12:02
